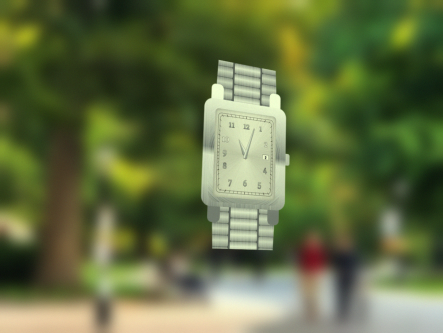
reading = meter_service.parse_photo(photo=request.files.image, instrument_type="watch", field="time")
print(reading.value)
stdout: 11:03
